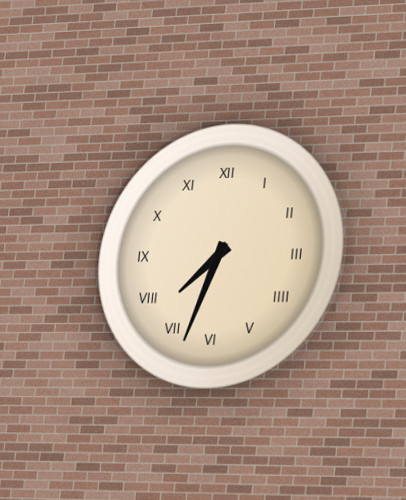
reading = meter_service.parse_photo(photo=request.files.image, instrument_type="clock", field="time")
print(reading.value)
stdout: 7:33
